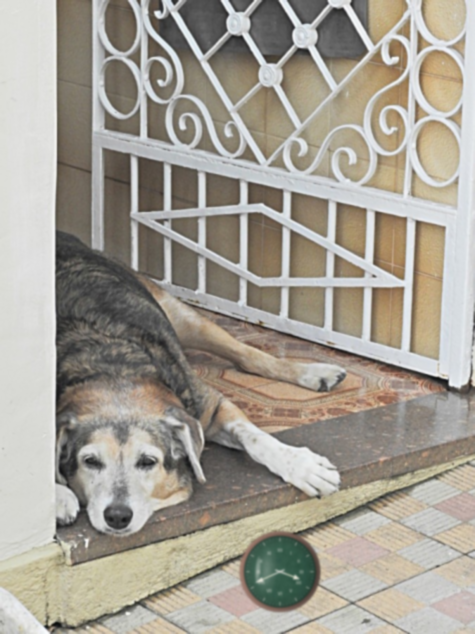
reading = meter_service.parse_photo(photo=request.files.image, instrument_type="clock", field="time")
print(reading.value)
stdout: 3:41
